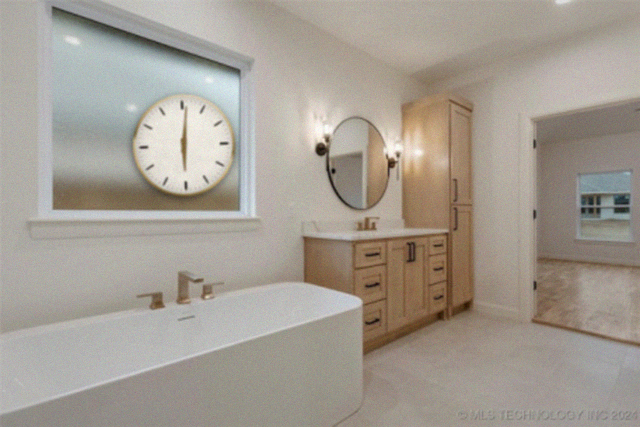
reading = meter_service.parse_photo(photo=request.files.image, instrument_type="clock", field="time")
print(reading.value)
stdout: 6:01
